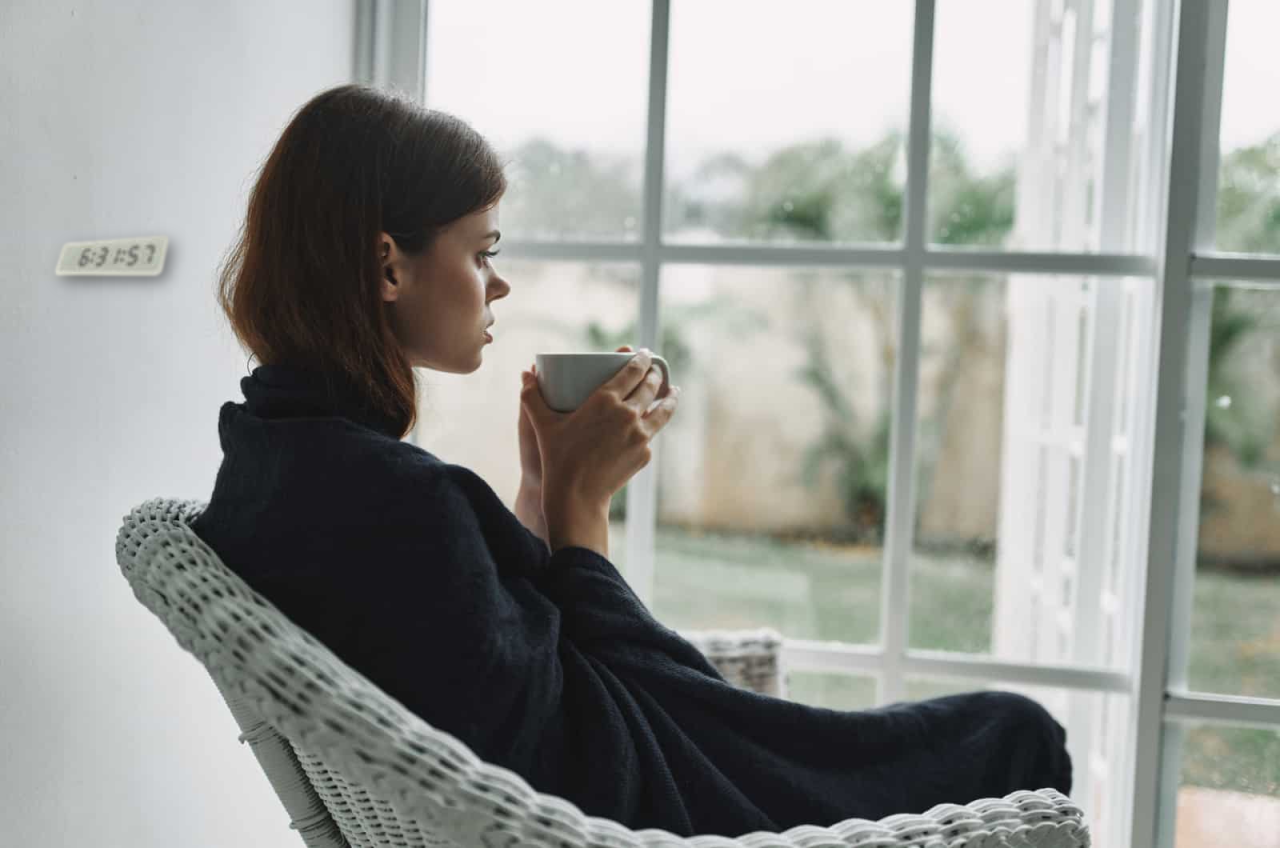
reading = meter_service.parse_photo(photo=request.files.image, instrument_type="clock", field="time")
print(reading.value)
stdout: 6:31:57
